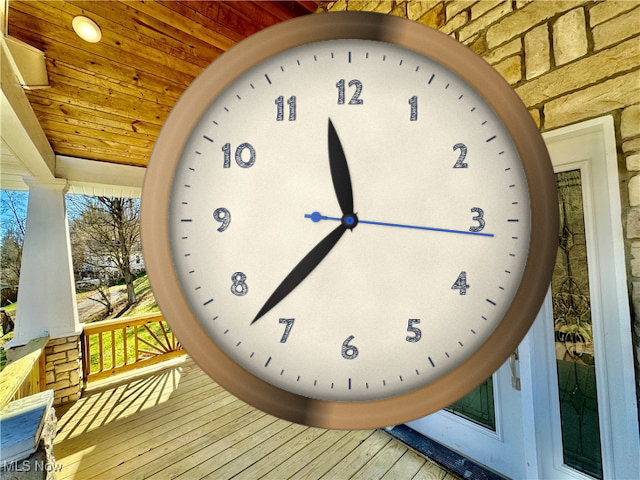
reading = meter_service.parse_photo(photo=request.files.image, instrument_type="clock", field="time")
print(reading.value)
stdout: 11:37:16
